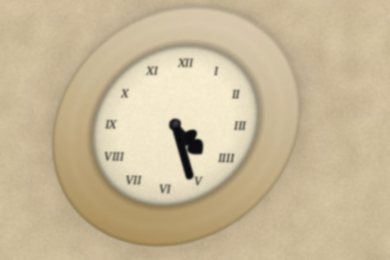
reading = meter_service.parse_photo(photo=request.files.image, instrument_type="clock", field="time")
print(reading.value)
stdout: 4:26
